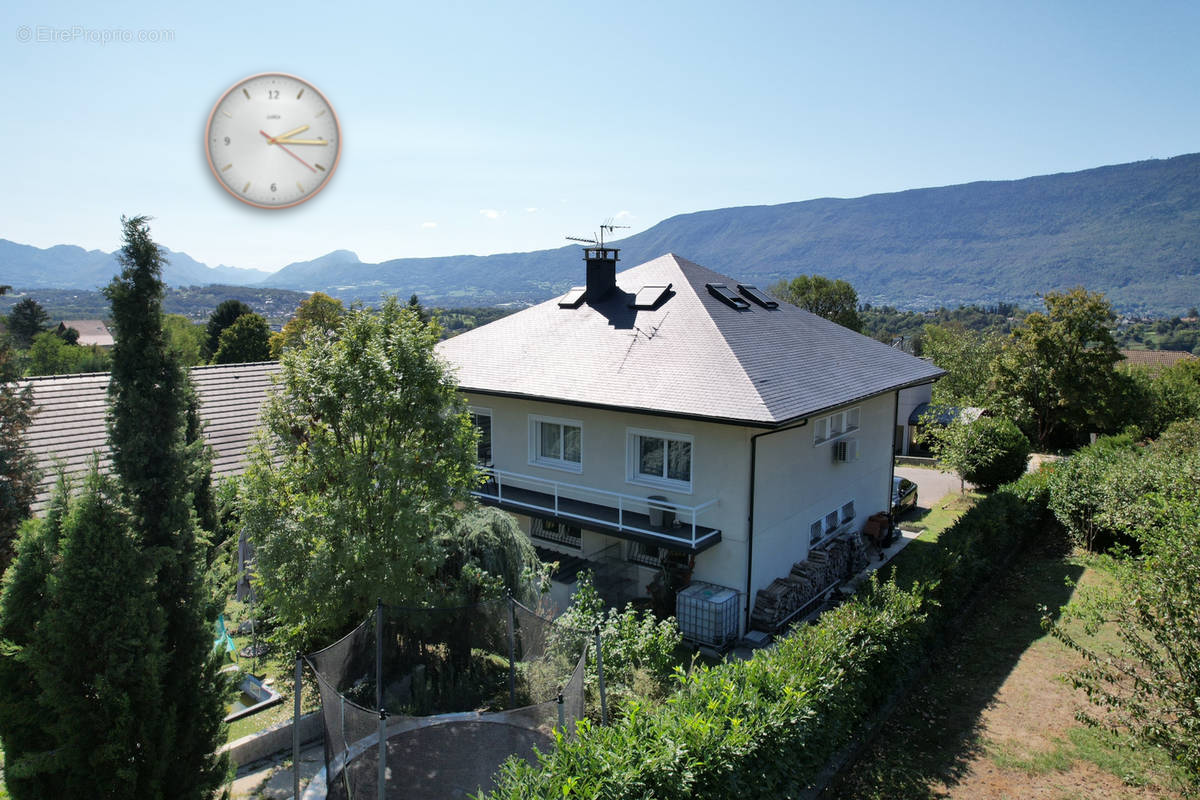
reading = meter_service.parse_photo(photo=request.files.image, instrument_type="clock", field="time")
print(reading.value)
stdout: 2:15:21
